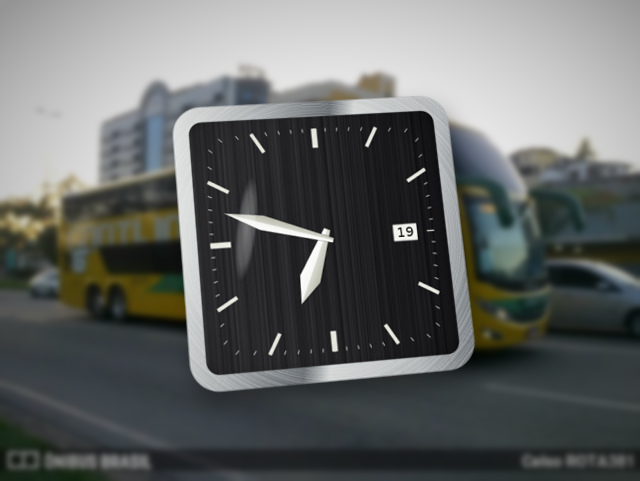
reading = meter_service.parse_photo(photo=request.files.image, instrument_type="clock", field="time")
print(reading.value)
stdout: 6:48
